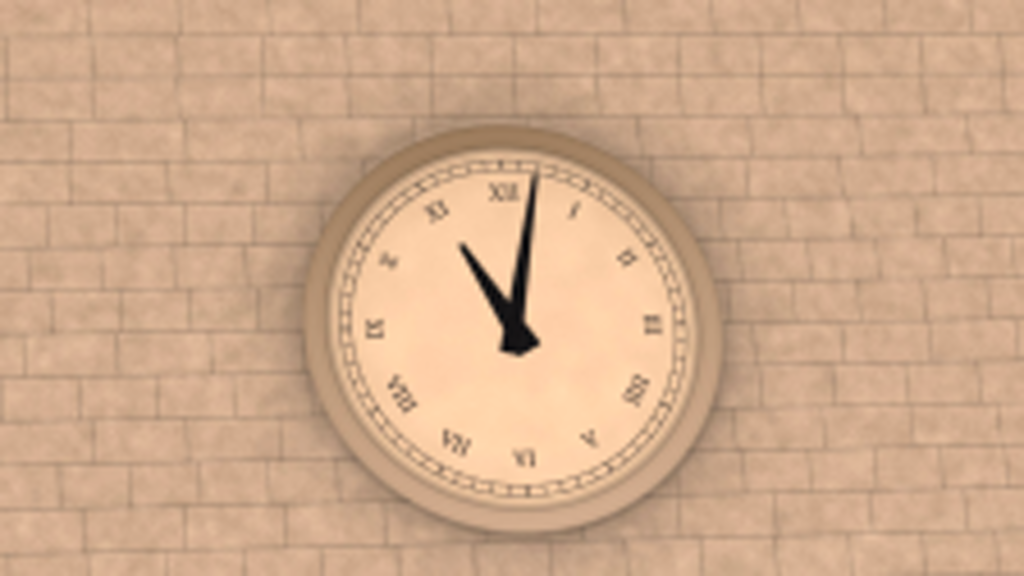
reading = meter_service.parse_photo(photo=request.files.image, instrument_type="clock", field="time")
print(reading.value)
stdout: 11:02
